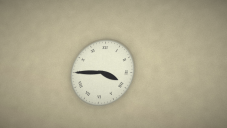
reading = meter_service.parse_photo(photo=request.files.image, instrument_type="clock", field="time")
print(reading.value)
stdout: 3:45
